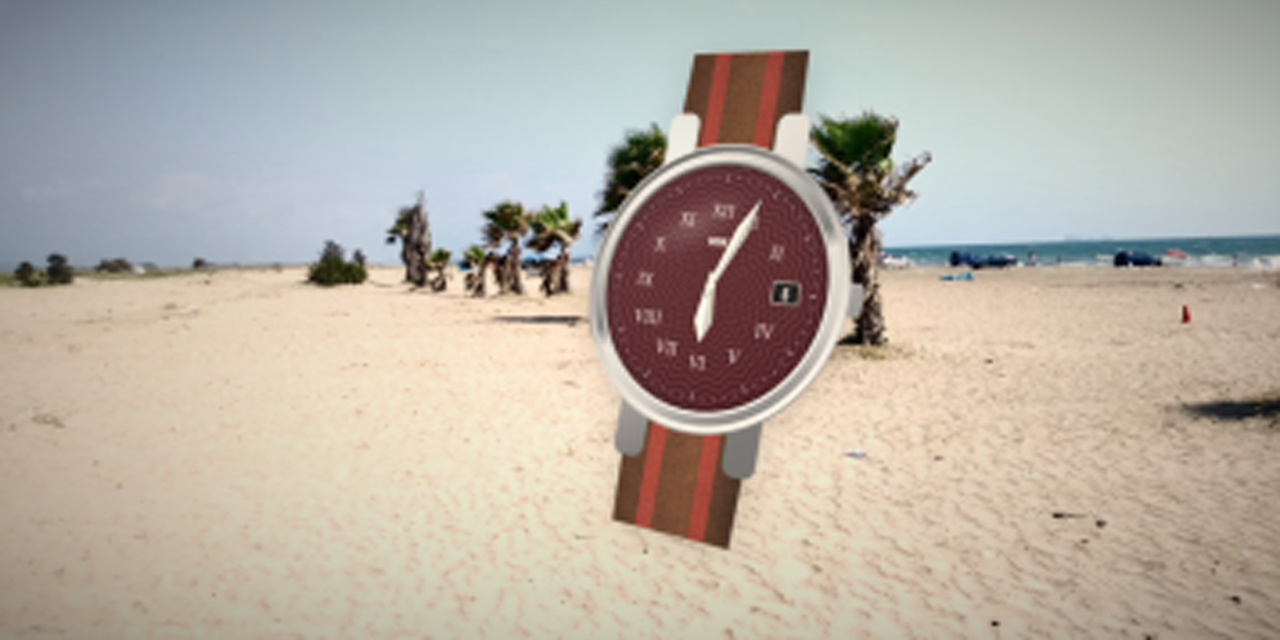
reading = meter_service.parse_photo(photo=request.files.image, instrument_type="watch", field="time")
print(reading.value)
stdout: 6:04
